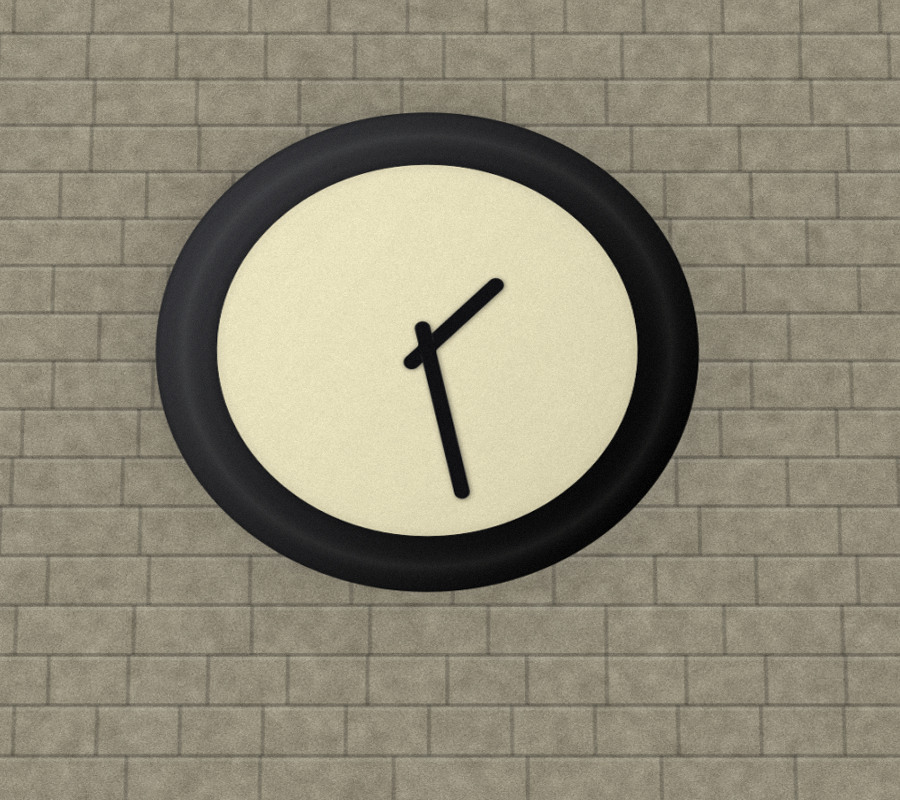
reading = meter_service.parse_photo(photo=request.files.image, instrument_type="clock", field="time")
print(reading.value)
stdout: 1:28
